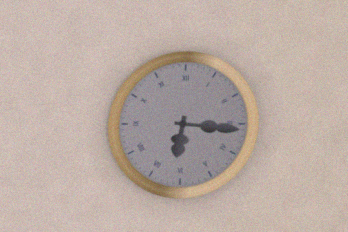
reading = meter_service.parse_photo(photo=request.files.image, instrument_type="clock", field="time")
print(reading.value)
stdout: 6:16
